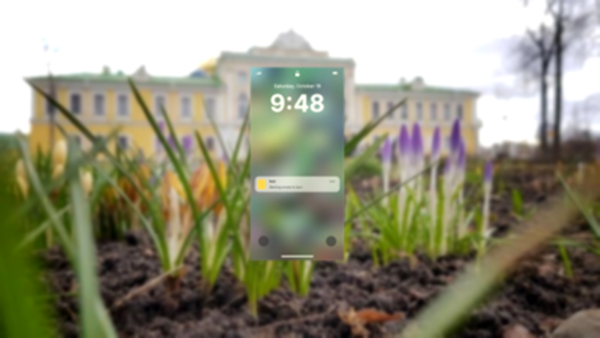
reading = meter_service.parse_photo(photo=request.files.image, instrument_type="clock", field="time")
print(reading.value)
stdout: 9:48
